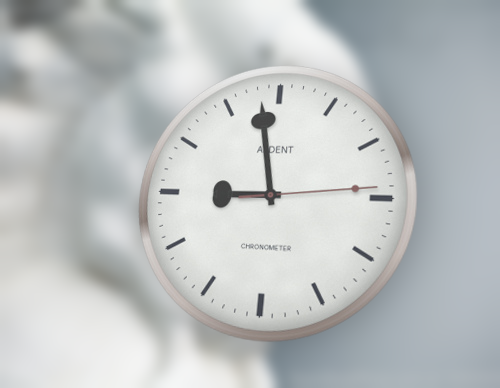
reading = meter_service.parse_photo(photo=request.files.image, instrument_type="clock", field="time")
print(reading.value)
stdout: 8:58:14
